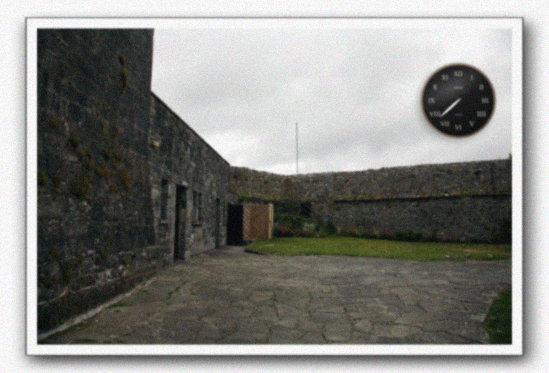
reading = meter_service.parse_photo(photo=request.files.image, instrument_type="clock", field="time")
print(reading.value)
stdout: 7:38
